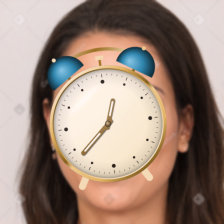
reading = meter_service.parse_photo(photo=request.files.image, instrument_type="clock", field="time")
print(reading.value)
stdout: 12:38
